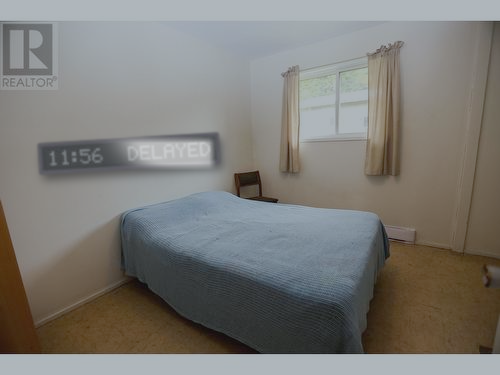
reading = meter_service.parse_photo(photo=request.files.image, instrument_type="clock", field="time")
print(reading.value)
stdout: 11:56
